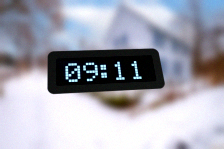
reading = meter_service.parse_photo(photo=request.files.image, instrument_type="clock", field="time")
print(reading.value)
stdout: 9:11
